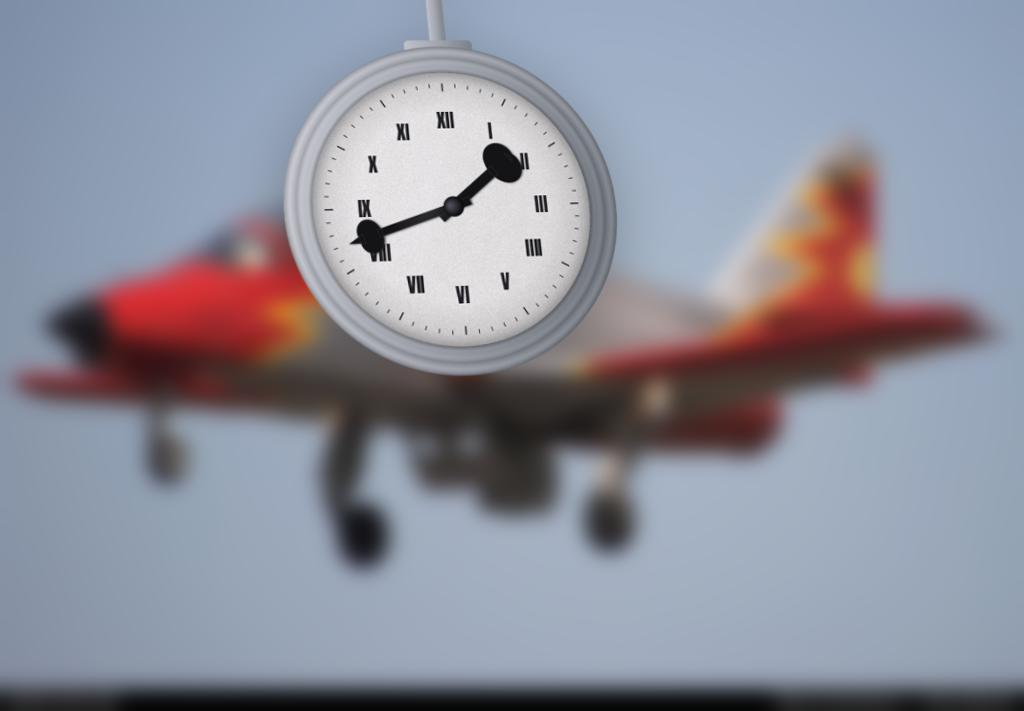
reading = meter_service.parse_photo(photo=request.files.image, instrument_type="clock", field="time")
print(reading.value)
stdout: 1:42
